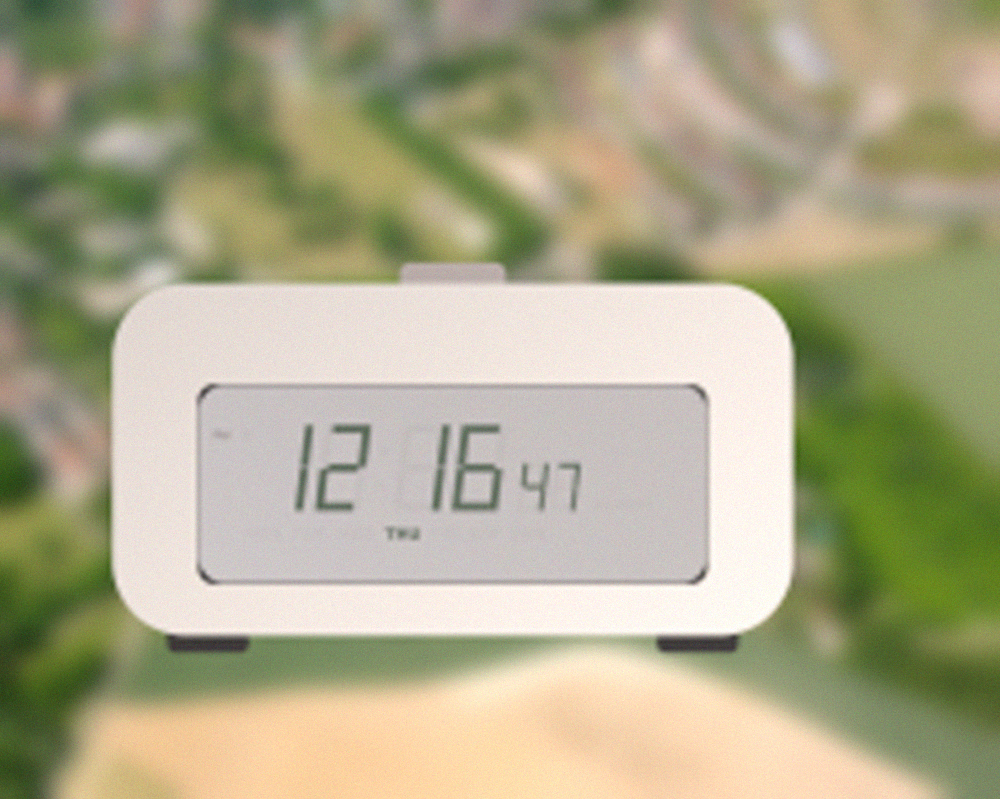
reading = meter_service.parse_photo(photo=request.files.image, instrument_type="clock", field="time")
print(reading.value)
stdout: 12:16:47
